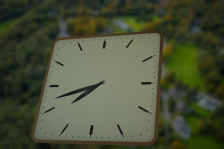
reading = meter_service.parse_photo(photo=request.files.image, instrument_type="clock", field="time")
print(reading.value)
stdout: 7:42
